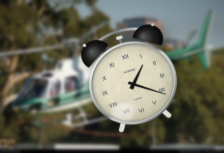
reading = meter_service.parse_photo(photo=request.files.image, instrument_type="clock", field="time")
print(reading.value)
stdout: 1:21
